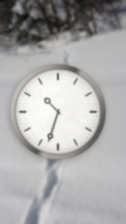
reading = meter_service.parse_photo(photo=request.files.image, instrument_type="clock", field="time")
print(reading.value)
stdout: 10:33
